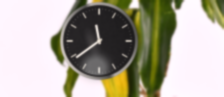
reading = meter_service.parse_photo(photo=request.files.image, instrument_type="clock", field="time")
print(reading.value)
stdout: 11:39
